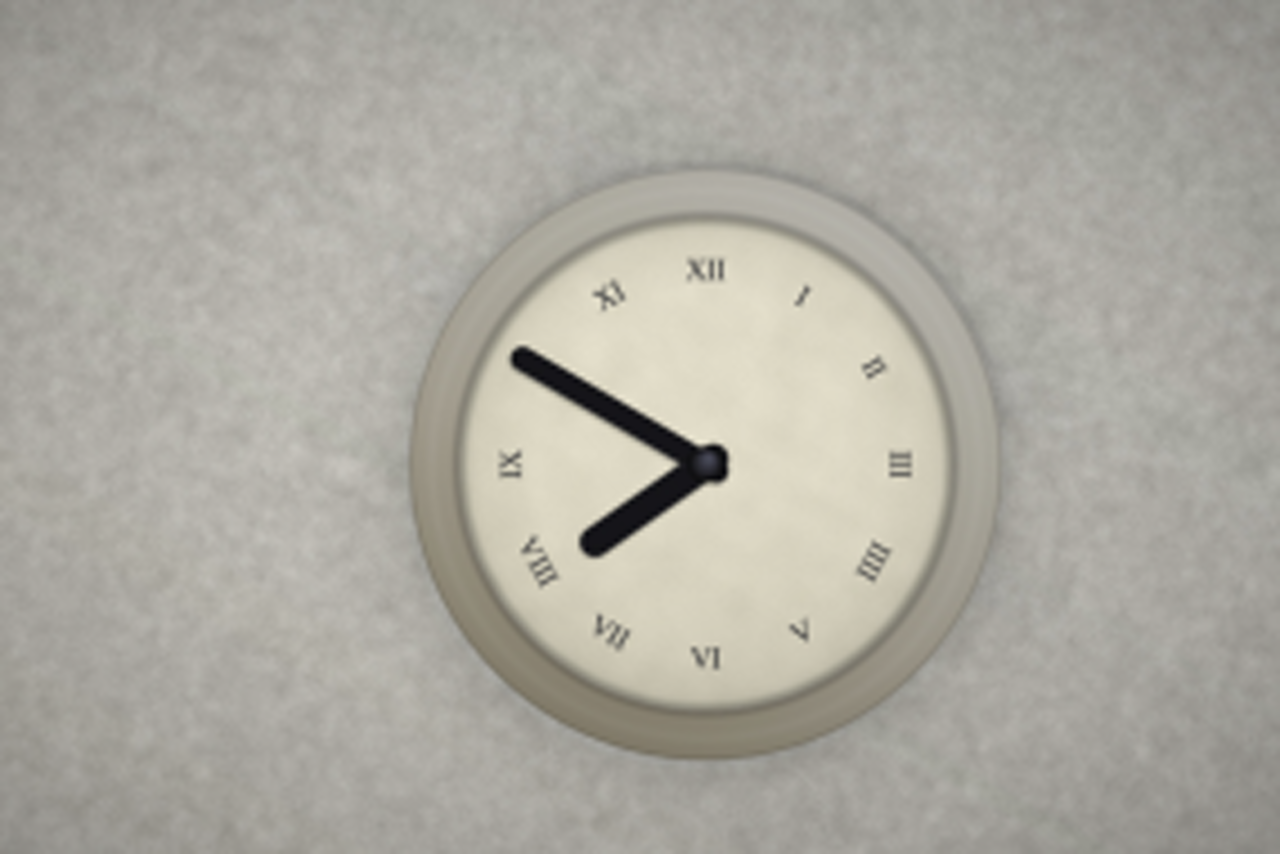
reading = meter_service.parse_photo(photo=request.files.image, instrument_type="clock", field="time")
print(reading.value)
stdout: 7:50
